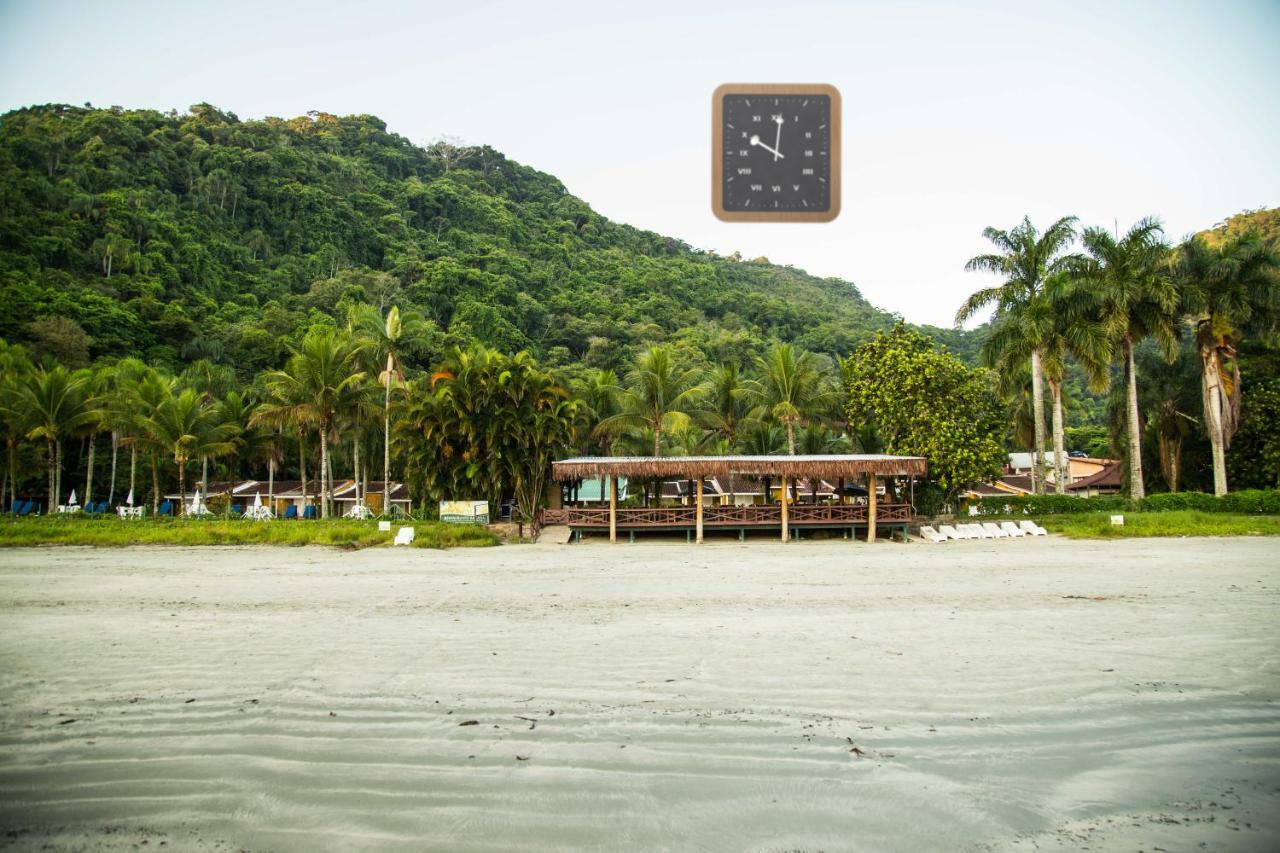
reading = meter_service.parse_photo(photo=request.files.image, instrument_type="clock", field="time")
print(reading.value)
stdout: 10:01
